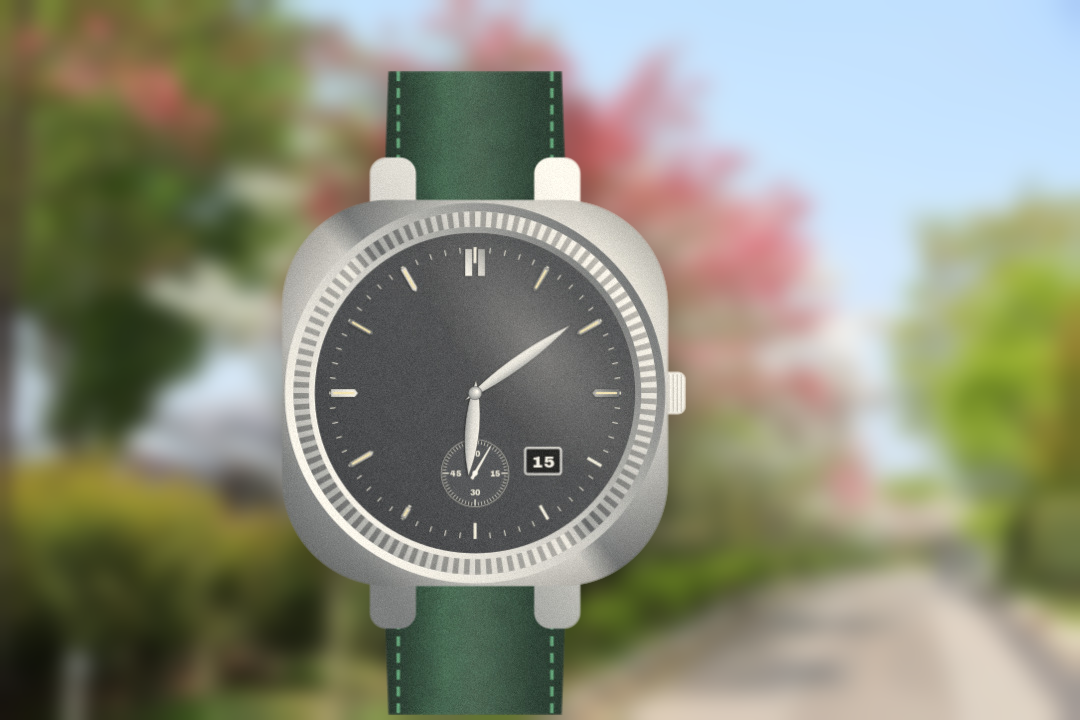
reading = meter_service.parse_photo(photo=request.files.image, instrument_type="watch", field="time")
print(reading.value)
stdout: 6:09:05
